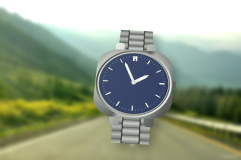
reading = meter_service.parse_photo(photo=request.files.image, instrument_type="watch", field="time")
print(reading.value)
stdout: 1:56
